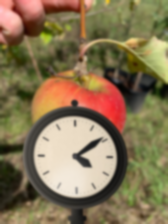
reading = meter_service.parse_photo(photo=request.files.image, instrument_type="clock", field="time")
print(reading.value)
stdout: 4:09
